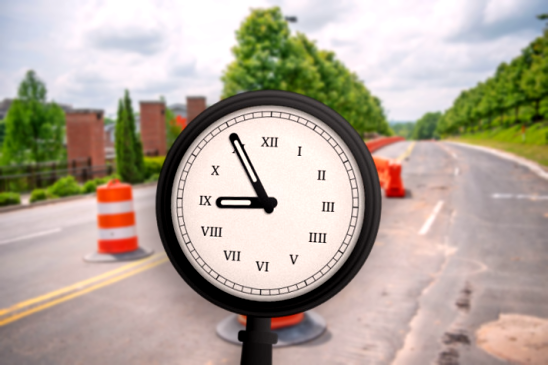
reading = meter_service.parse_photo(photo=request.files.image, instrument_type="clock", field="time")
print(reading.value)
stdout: 8:55
